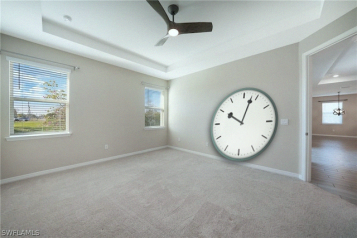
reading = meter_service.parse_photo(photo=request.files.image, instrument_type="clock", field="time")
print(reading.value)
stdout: 10:03
